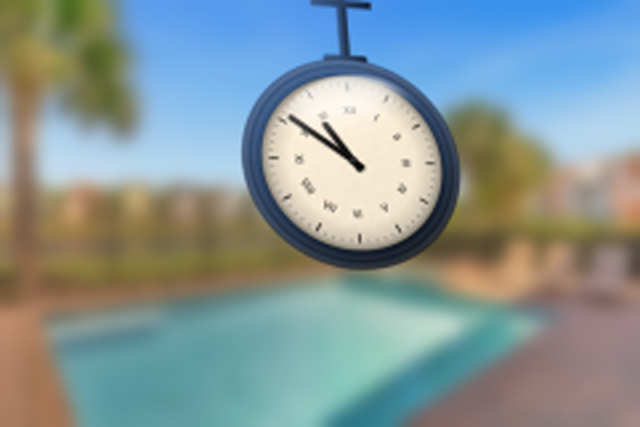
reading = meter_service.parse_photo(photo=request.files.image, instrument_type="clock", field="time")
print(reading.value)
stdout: 10:51
